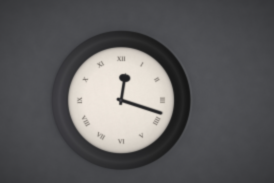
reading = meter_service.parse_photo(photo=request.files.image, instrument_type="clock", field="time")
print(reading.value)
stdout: 12:18
